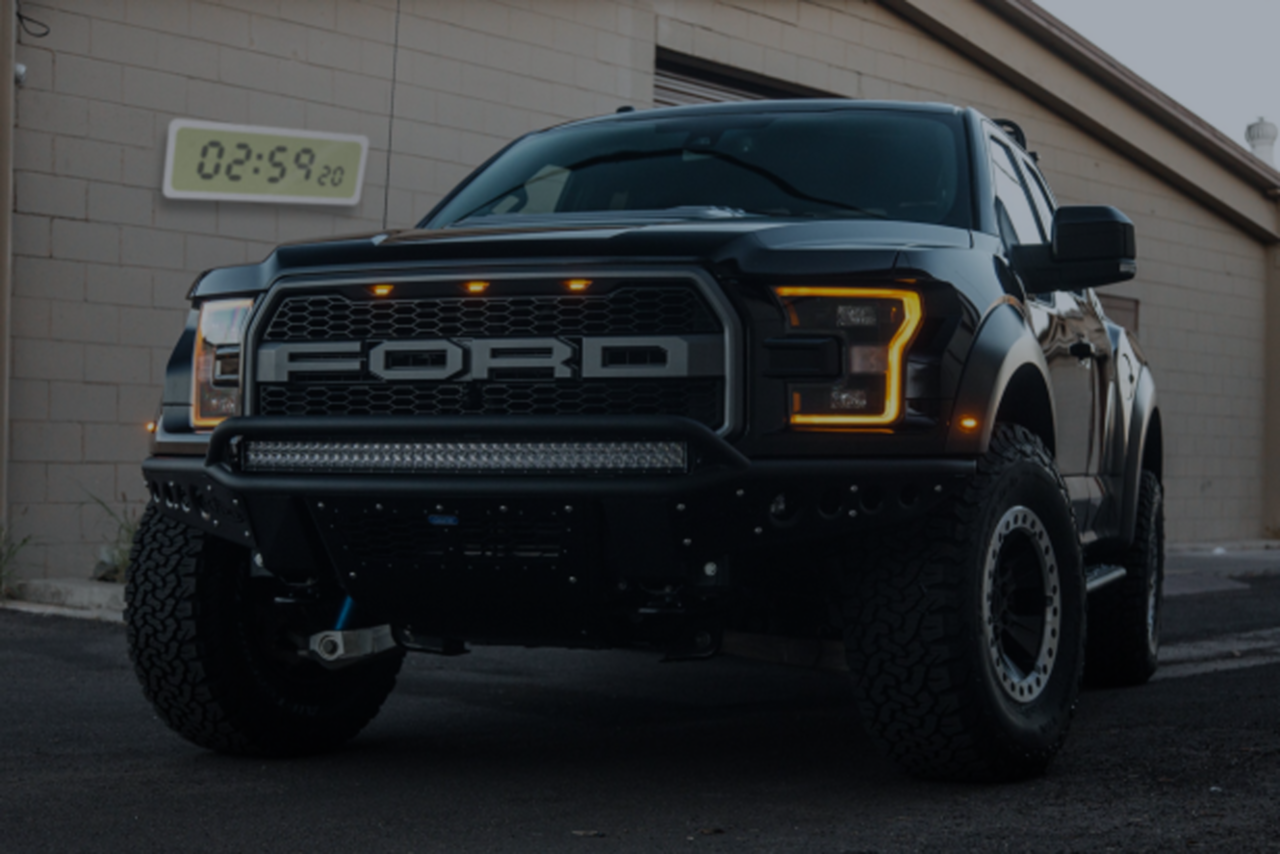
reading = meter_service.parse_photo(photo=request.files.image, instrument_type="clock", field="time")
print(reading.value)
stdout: 2:59:20
